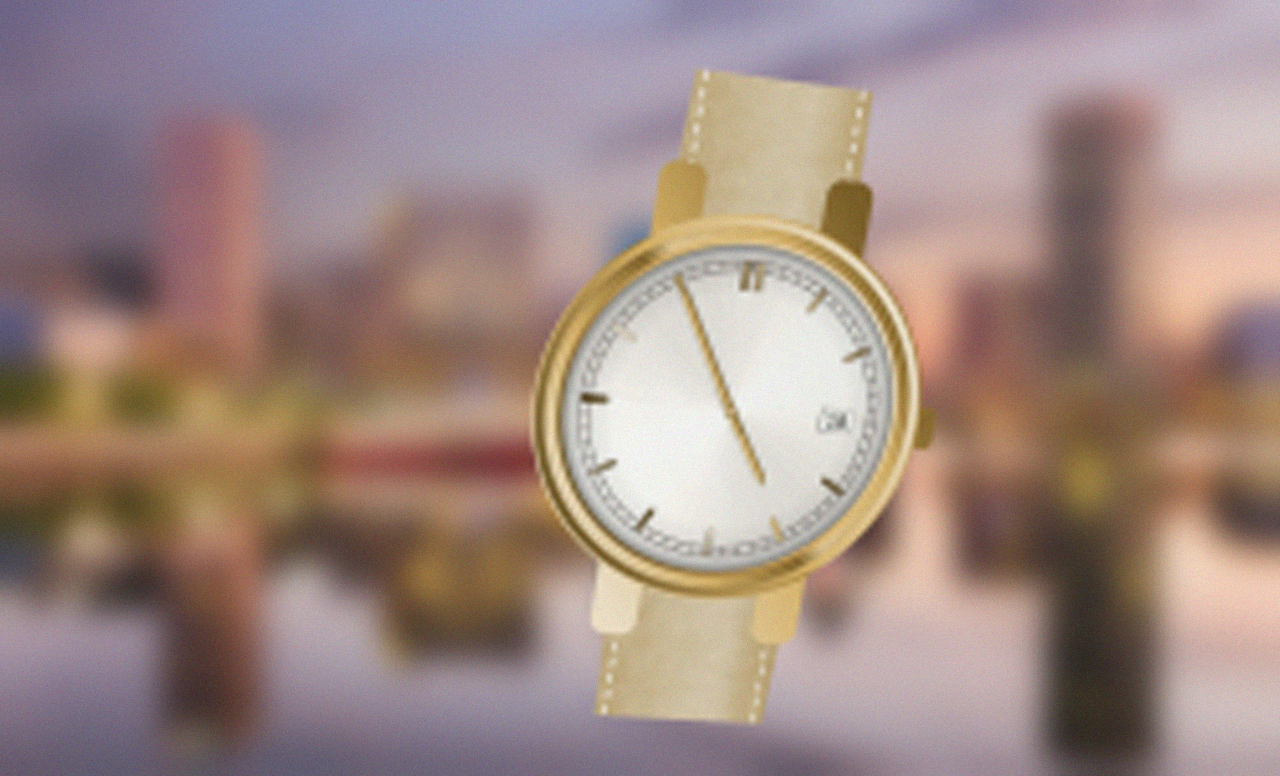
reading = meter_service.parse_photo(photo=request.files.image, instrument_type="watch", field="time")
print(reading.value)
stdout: 4:55
